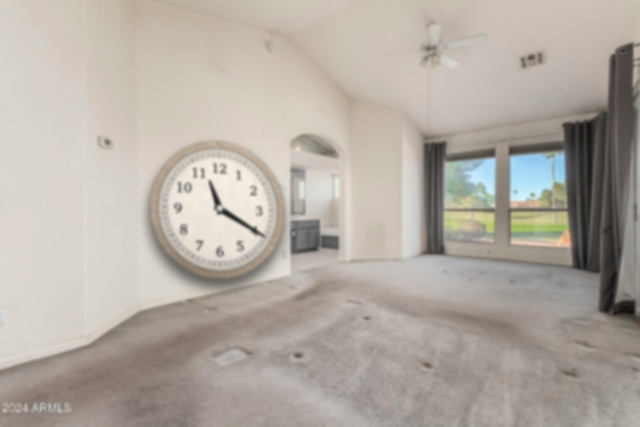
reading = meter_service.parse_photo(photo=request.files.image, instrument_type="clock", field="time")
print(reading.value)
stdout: 11:20
